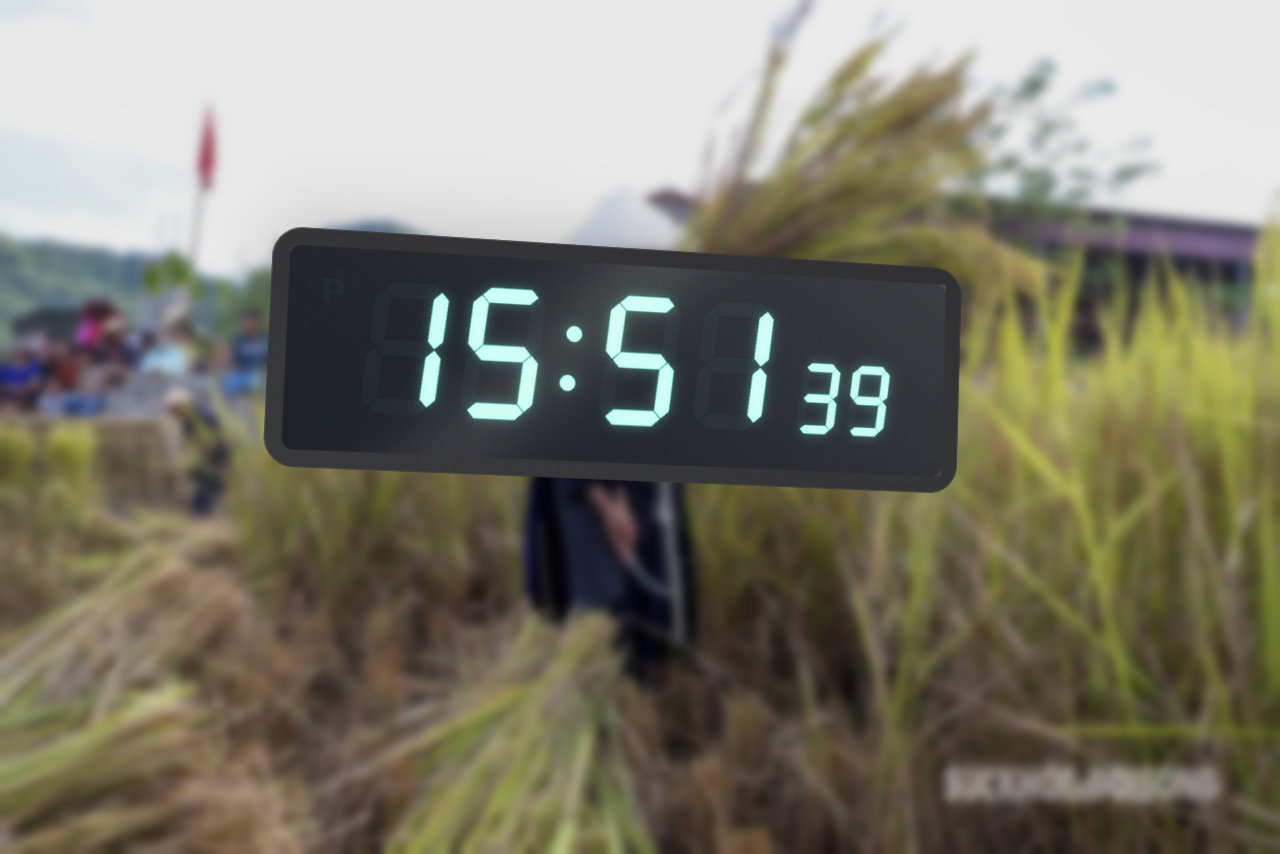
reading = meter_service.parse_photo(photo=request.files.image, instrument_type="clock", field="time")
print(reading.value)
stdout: 15:51:39
